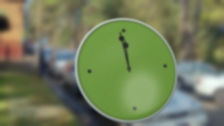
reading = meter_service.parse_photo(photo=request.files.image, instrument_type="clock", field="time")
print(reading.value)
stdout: 11:59
